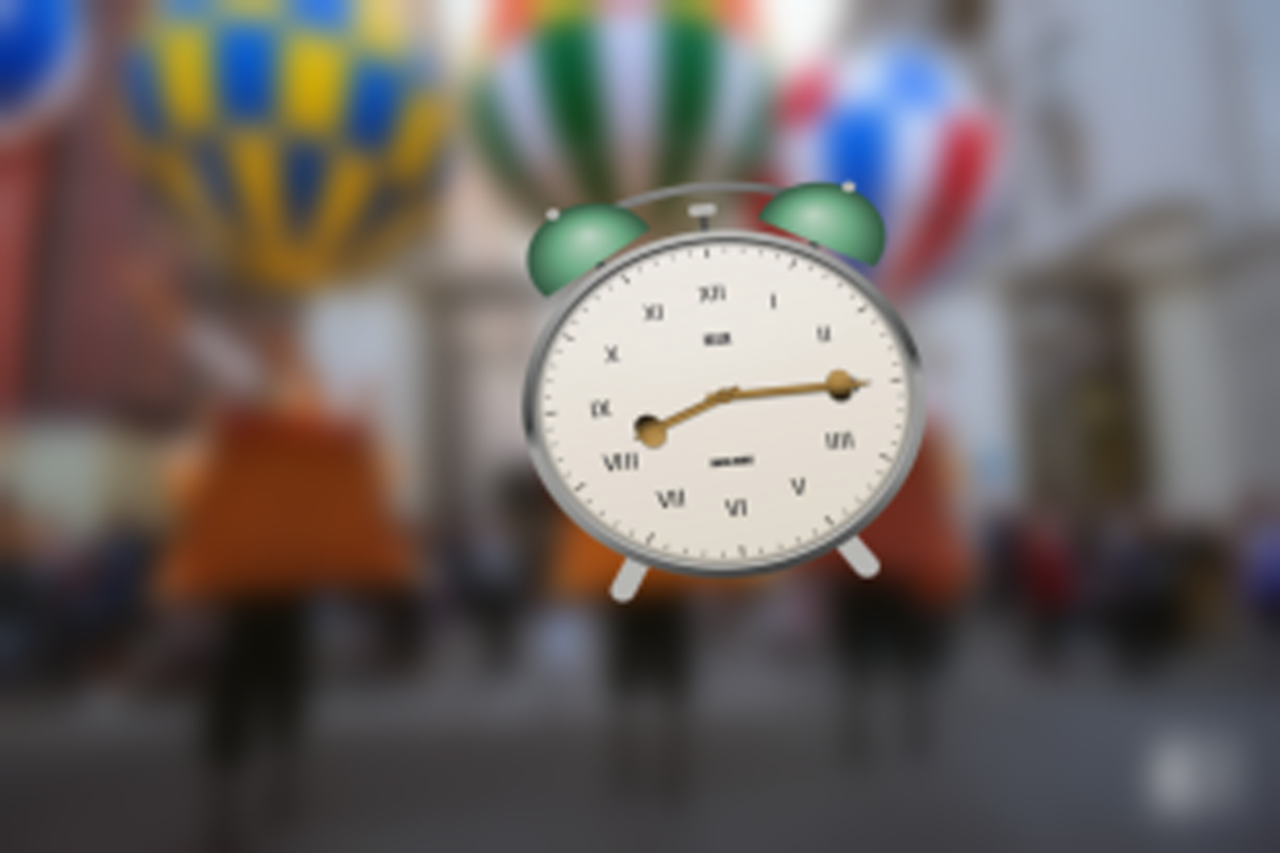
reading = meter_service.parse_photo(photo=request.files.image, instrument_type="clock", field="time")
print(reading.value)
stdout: 8:15
